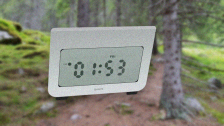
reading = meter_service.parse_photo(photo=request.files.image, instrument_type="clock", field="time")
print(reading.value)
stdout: 1:53
